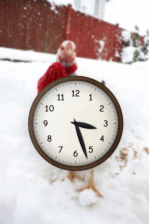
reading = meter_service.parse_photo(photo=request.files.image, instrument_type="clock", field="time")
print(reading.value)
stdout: 3:27
